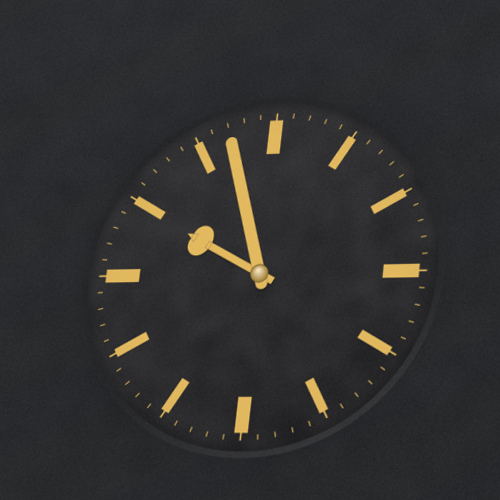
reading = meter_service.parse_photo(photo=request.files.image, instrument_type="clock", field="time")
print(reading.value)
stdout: 9:57
